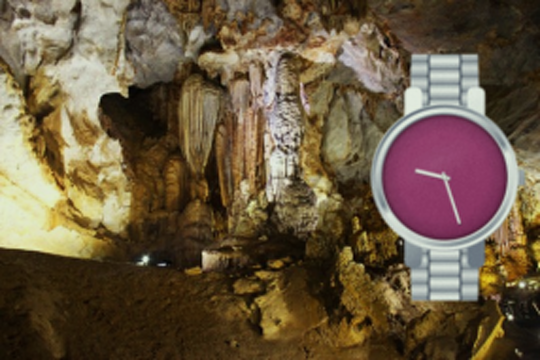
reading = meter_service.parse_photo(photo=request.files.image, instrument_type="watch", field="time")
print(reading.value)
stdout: 9:27
